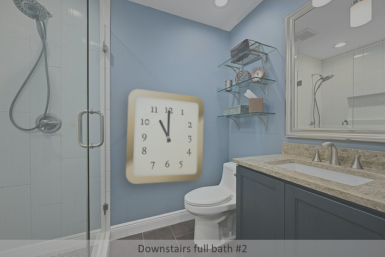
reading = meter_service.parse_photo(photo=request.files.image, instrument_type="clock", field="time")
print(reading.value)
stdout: 11:00
